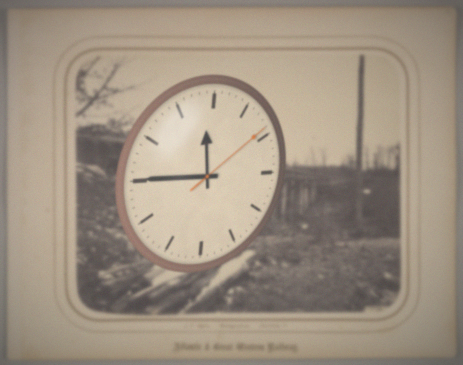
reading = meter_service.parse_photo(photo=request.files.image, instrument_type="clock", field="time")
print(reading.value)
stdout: 11:45:09
